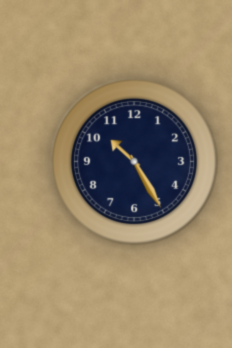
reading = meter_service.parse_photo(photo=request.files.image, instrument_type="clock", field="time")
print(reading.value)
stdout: 10:25
